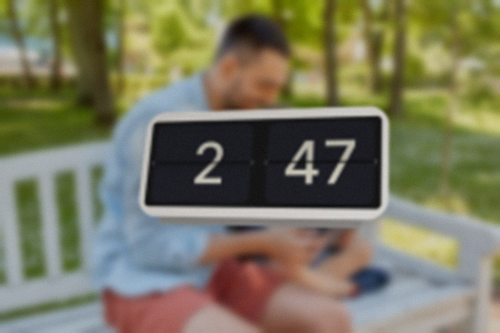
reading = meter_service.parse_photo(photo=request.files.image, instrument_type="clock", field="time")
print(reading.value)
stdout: 2:47
